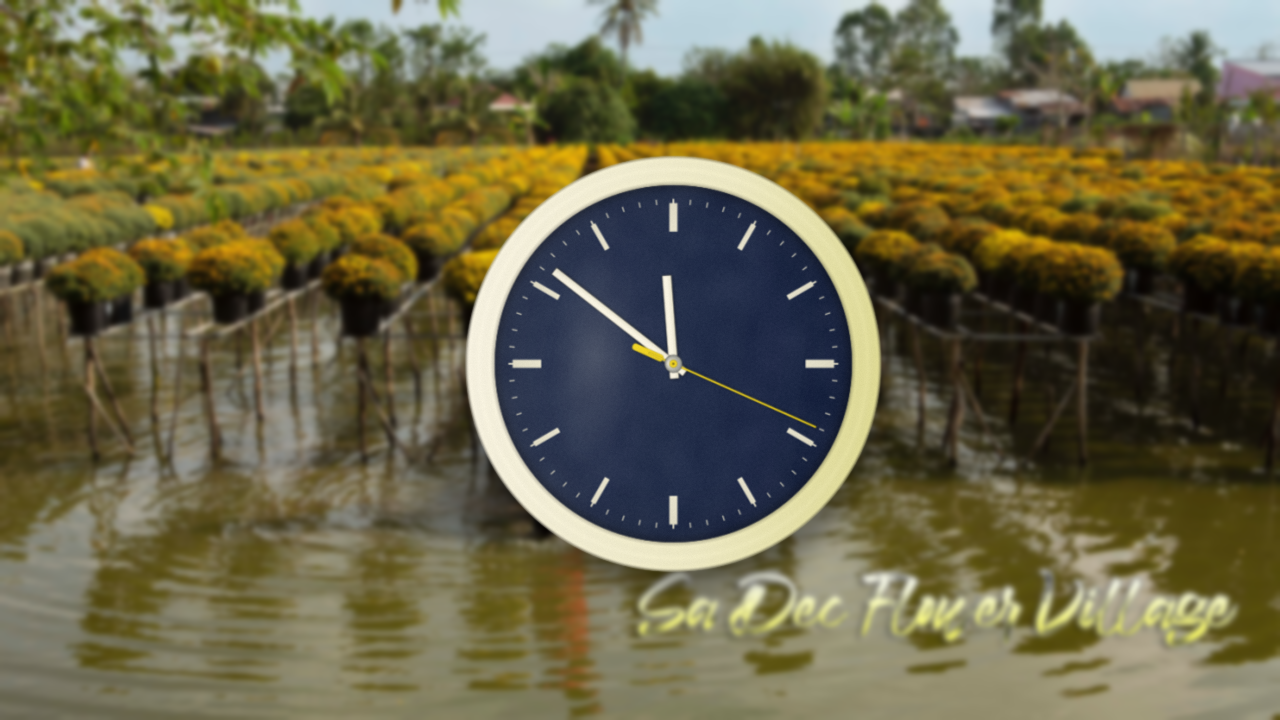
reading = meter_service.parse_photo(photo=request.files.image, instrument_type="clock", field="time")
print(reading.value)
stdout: 11:51:19
